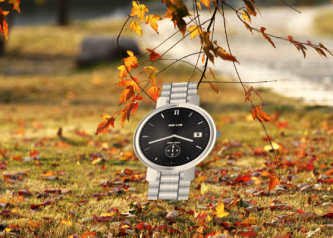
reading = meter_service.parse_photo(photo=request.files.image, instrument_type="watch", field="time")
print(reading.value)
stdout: 3:42
